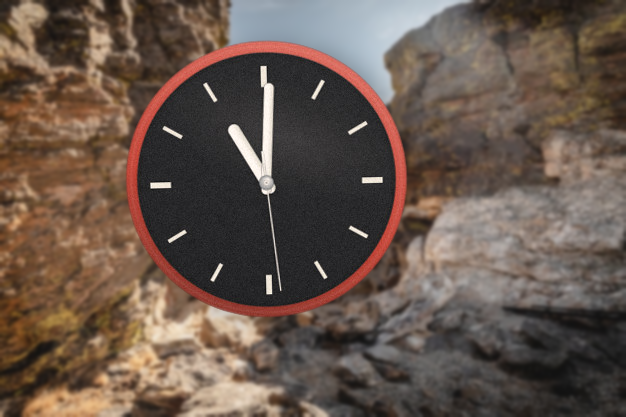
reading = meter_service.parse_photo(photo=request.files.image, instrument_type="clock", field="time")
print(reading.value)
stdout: 11:00:29
